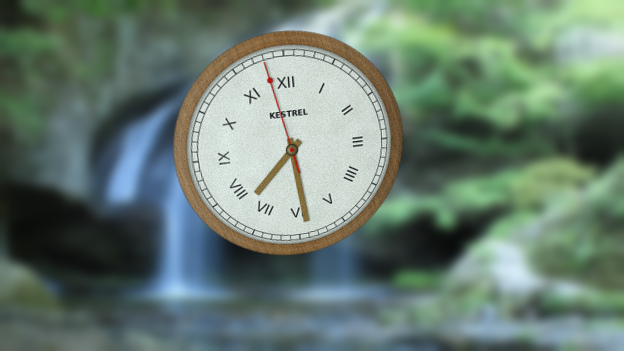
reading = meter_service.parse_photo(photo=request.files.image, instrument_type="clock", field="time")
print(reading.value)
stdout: 7:28:58
